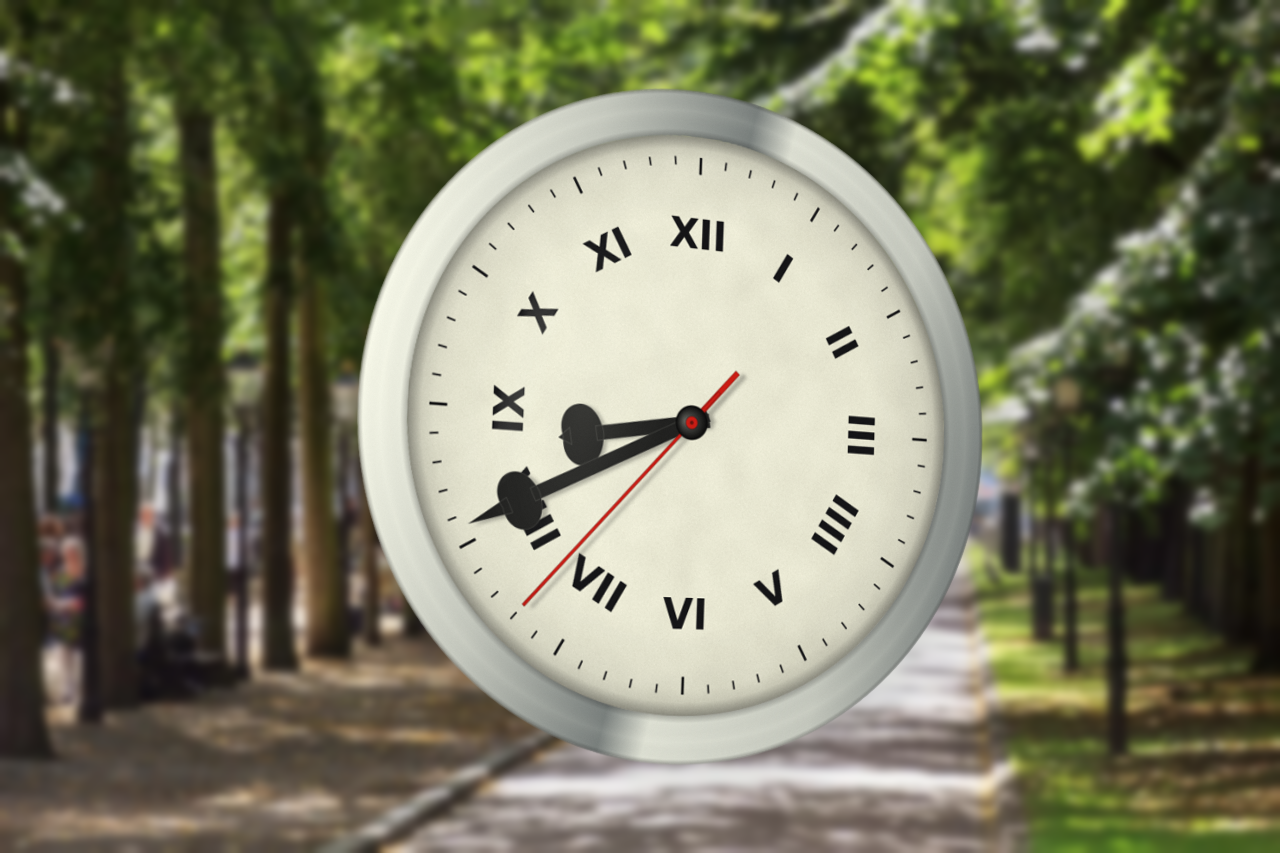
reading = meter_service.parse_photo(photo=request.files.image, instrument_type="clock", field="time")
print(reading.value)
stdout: 8:40:37
